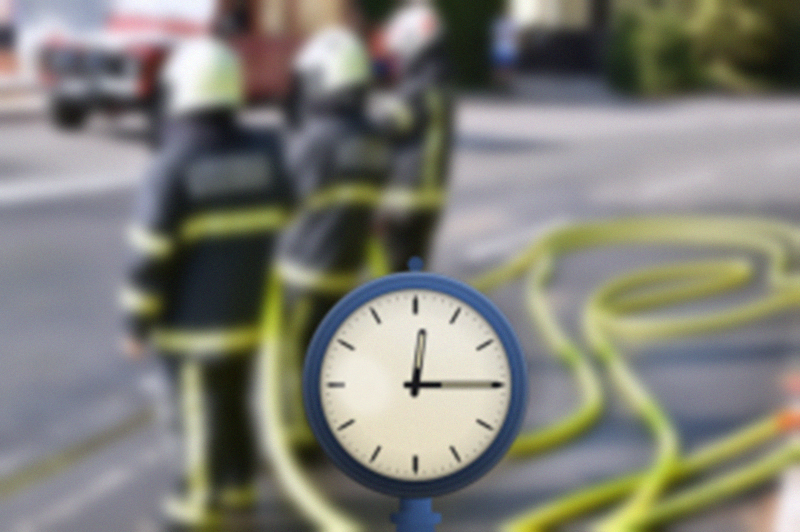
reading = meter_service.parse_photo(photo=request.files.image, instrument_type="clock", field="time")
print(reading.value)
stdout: 12:15
